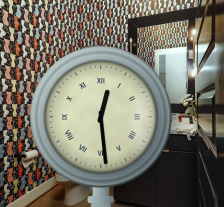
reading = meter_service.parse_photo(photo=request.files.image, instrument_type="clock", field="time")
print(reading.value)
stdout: 12:29
